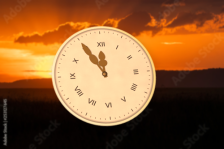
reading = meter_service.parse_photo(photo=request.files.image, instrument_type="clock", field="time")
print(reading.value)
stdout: 11:55
